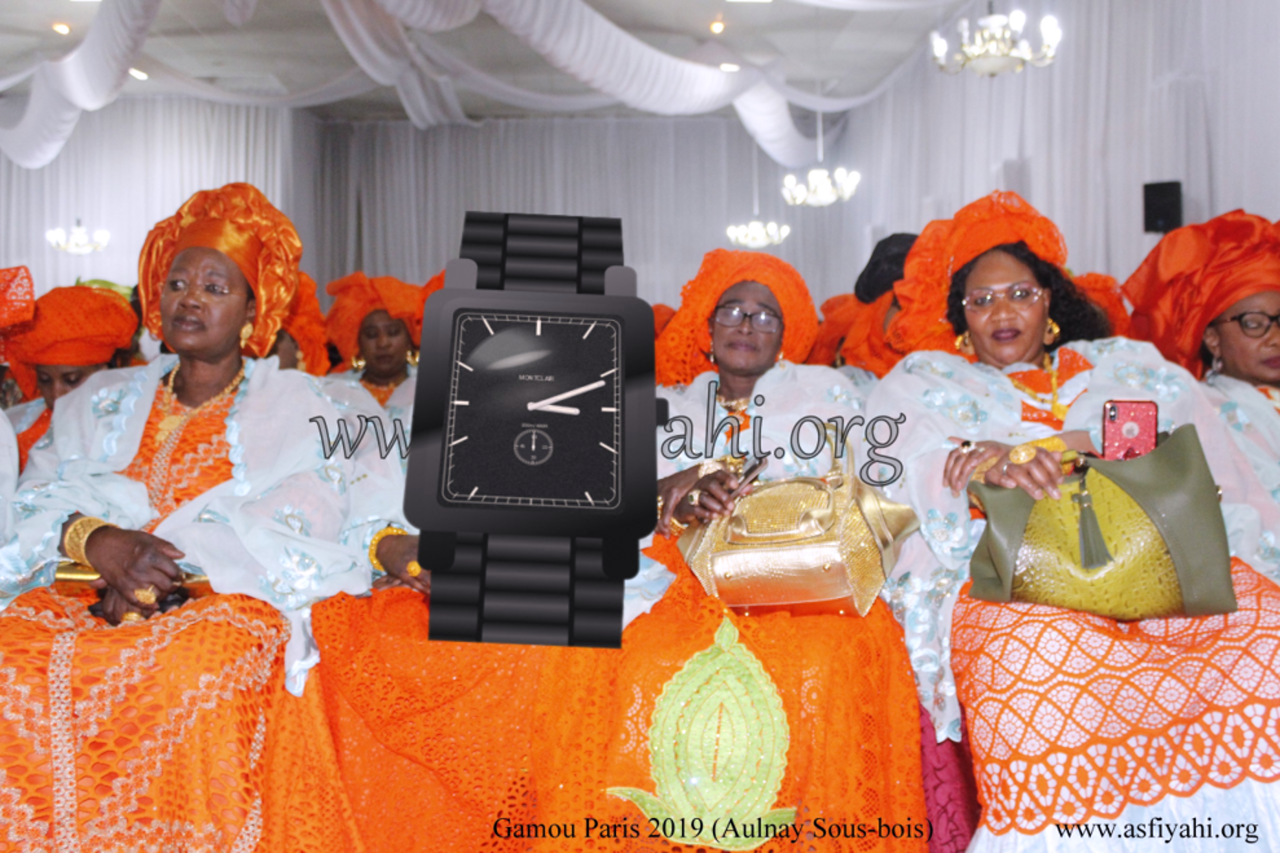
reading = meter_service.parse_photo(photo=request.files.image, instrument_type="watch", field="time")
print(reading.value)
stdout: 3:11
